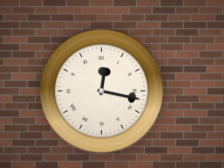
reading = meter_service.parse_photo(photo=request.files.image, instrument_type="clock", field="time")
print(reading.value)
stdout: 12:17
